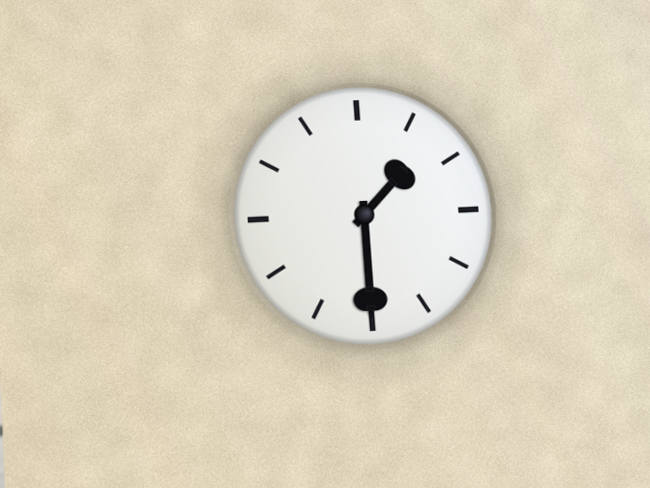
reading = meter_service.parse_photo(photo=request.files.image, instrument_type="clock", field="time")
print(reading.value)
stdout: 1:30
